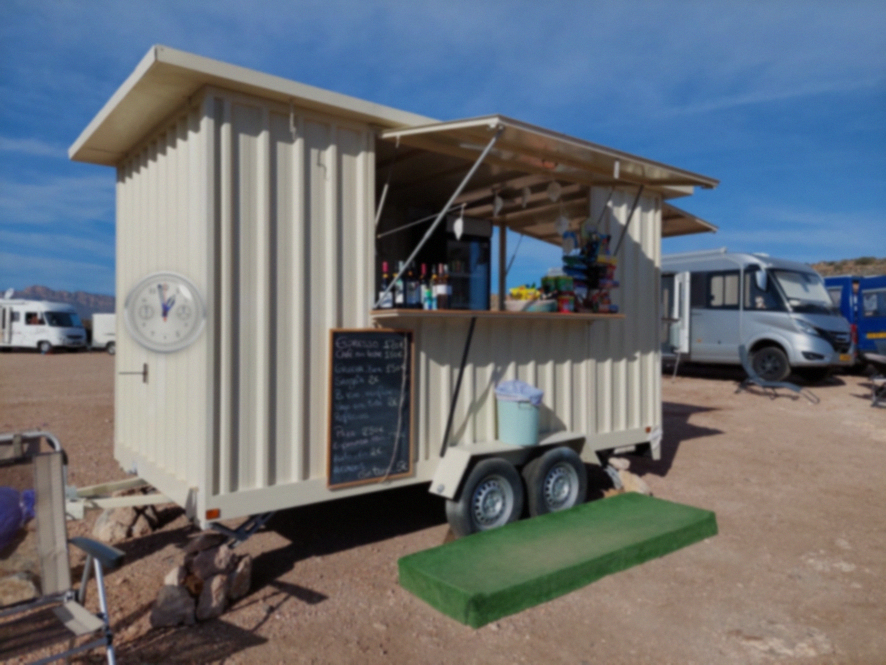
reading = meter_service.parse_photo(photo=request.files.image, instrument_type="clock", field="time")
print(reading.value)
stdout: 12:58
